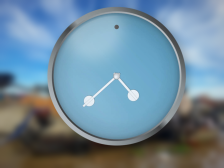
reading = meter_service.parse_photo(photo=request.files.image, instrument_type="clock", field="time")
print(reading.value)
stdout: 4:38
